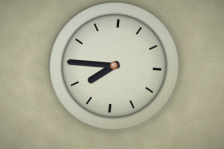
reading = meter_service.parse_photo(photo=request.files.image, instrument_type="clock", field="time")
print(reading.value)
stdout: 7:45
